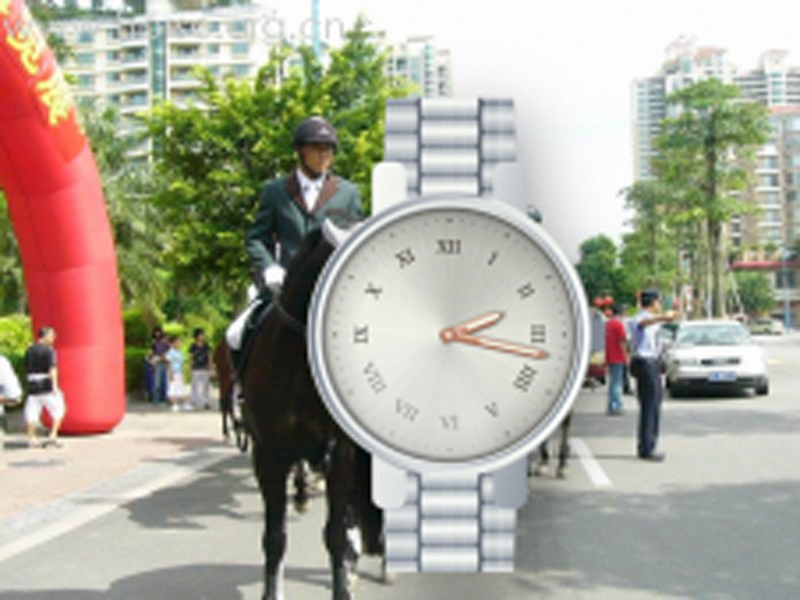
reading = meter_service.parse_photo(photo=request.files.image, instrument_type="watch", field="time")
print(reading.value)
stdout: 2:17
